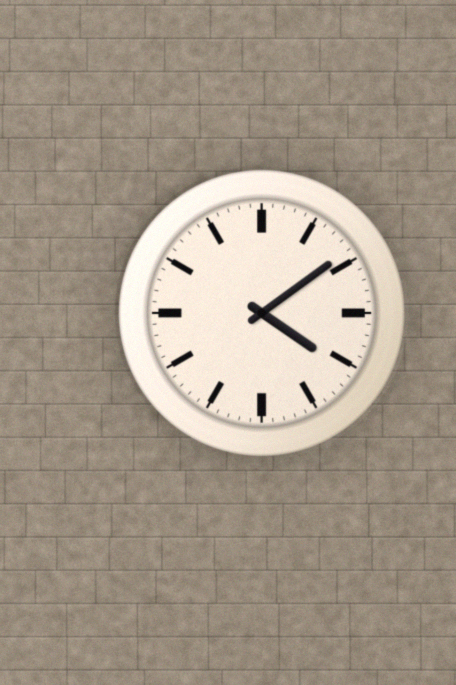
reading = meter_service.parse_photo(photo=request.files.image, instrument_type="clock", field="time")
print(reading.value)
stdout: 4:09
